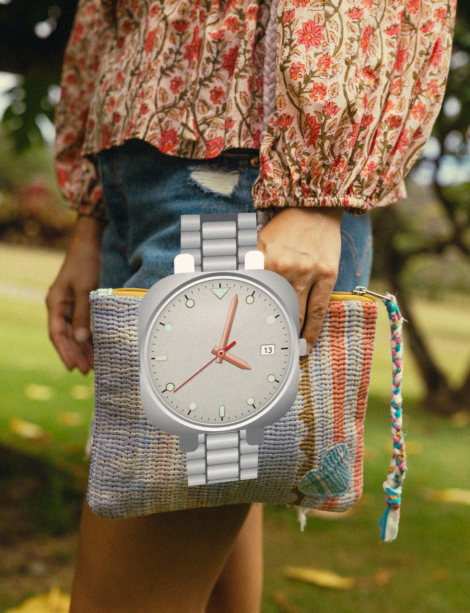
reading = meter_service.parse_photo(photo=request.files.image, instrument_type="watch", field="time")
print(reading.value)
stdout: 4:02:39
